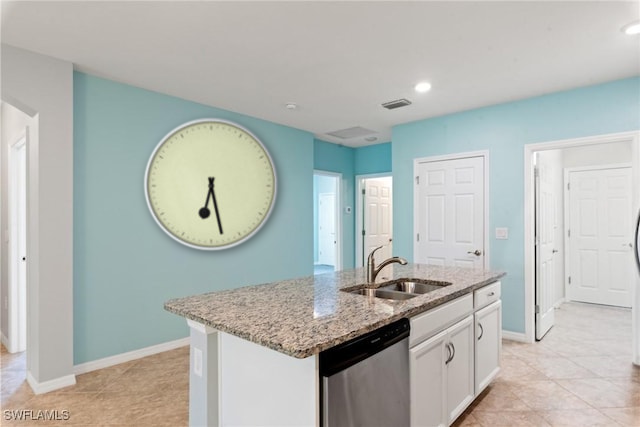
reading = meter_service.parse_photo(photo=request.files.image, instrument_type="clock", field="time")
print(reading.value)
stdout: 6:28
